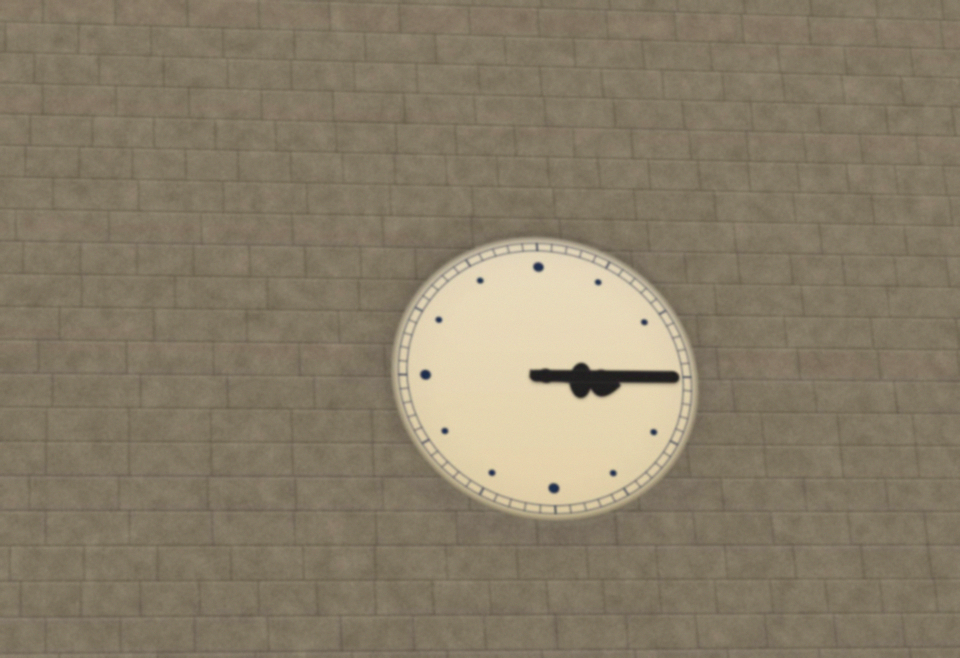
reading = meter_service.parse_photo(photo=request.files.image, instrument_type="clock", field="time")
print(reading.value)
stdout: 3:15
